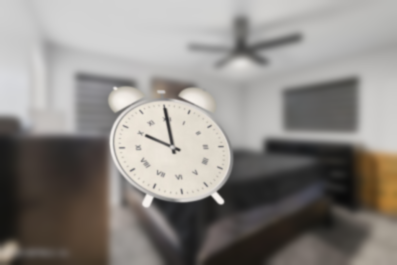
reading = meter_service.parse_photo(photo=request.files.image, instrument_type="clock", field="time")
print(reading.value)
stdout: 10:00
